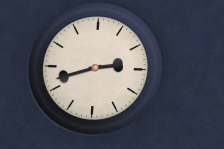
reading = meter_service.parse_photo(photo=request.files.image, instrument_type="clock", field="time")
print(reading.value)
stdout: 2:42
